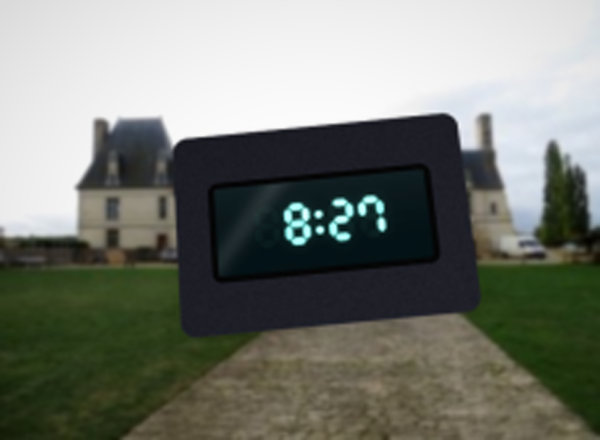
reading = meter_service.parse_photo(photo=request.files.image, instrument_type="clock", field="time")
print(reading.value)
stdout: 8:27
